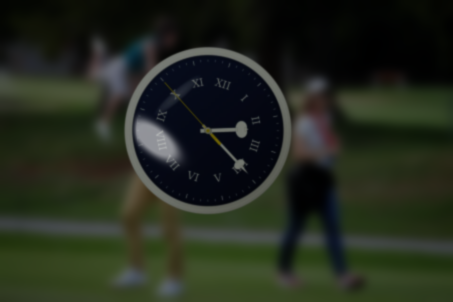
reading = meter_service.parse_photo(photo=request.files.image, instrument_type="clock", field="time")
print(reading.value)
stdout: 2:19:50
